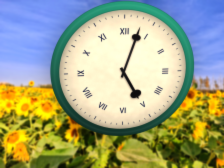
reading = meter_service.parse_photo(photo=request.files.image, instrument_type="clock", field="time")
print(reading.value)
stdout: 5:03
